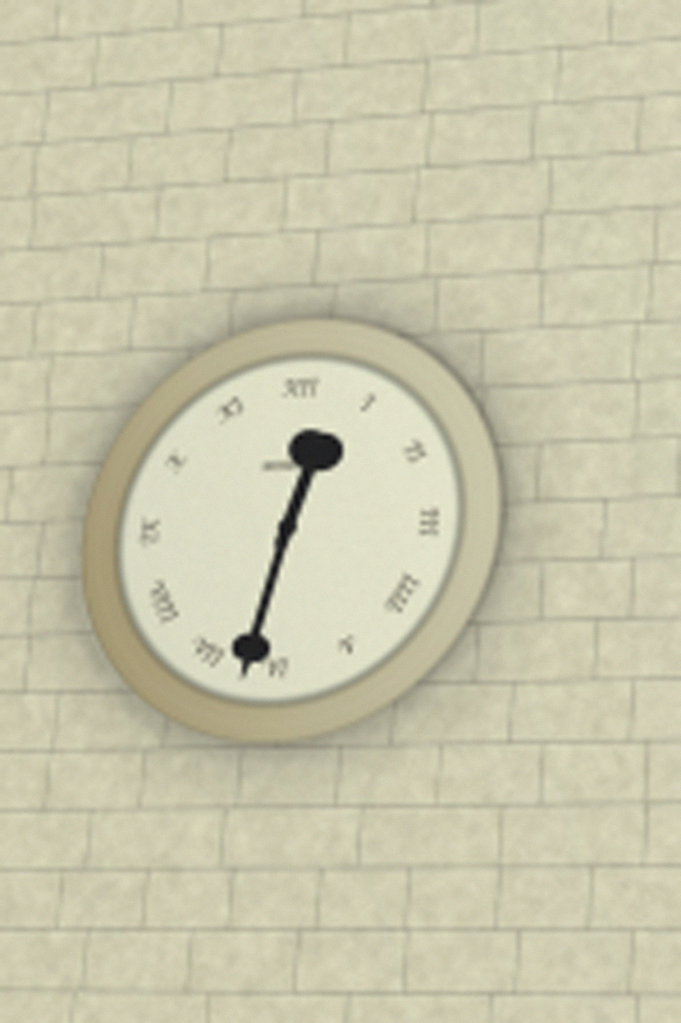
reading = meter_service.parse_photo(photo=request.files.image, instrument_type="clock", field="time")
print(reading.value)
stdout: 12:32
